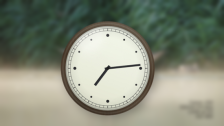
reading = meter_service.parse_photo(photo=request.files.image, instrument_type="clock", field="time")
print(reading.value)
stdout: 7:14
